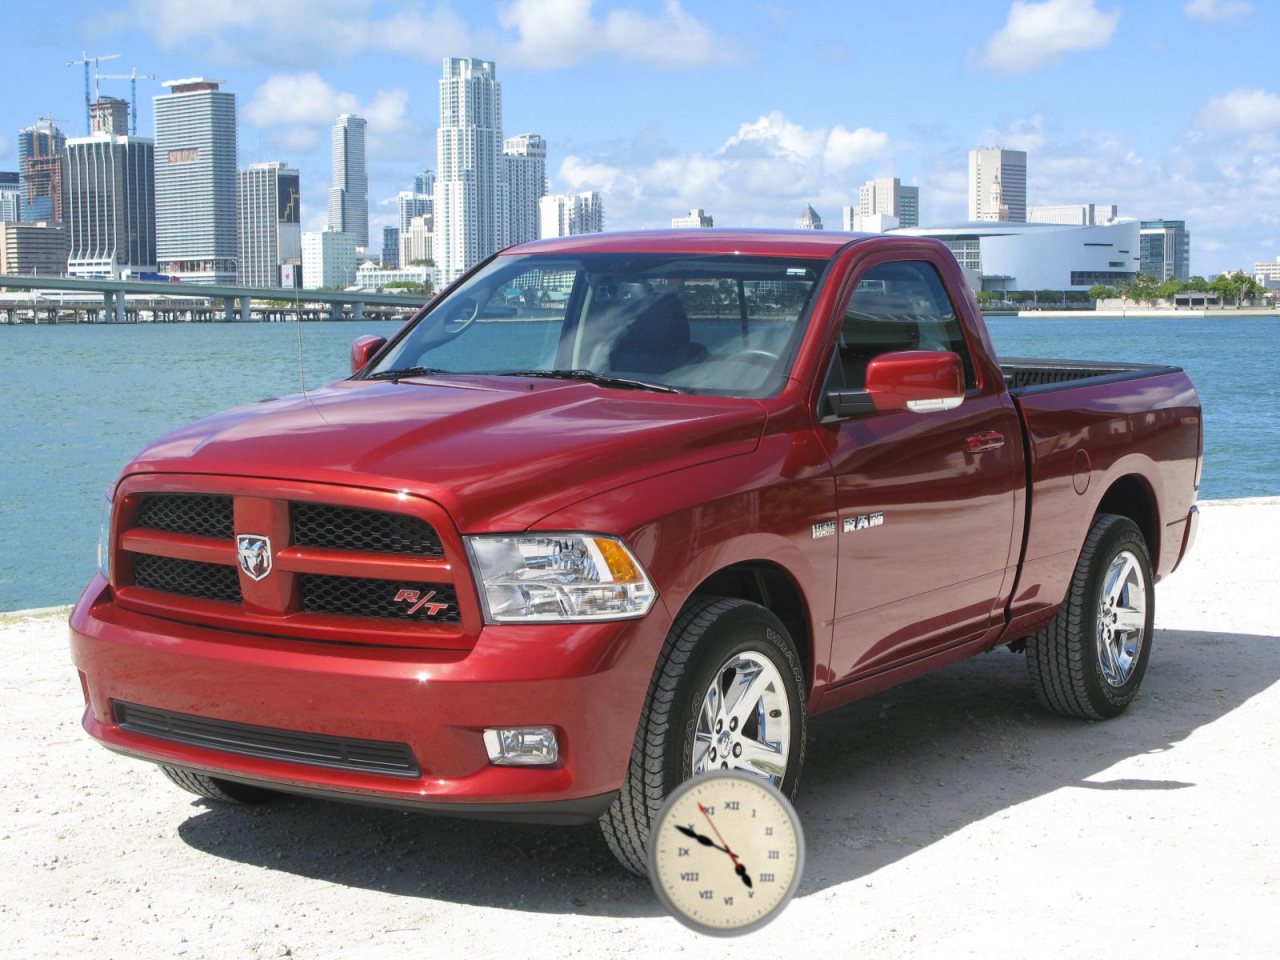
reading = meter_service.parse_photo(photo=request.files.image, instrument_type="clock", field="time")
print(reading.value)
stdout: 4:48:54
